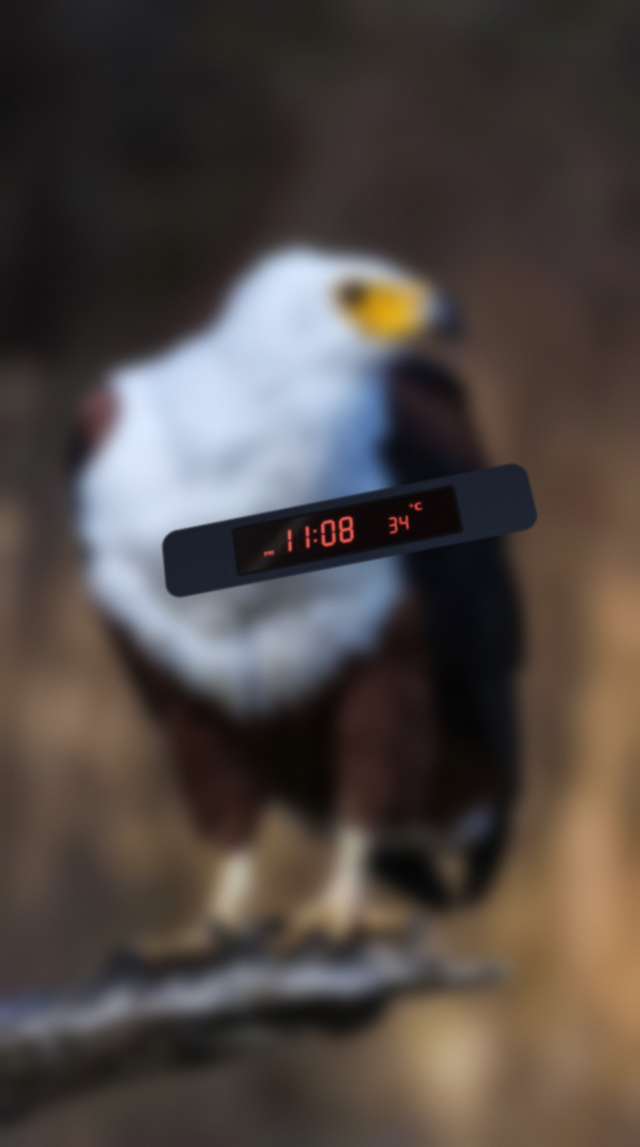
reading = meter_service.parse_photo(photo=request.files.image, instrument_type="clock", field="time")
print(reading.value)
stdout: 11:08
